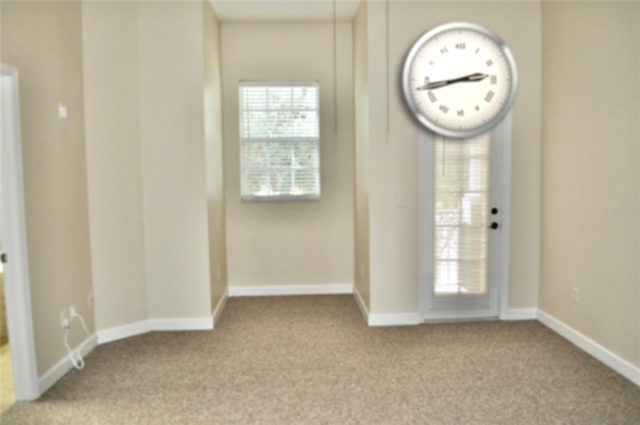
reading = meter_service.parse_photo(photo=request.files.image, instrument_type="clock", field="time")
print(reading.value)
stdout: 2:43
